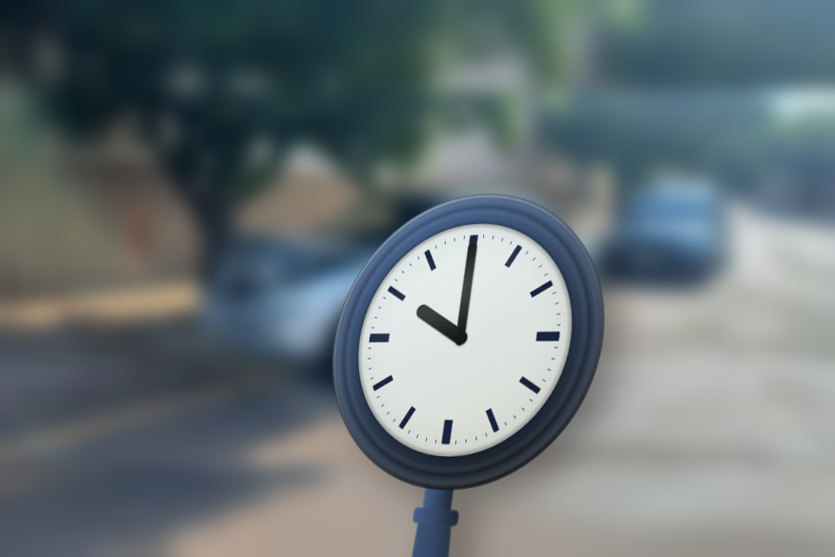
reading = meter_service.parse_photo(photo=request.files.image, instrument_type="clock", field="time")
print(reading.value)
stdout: 10:00
